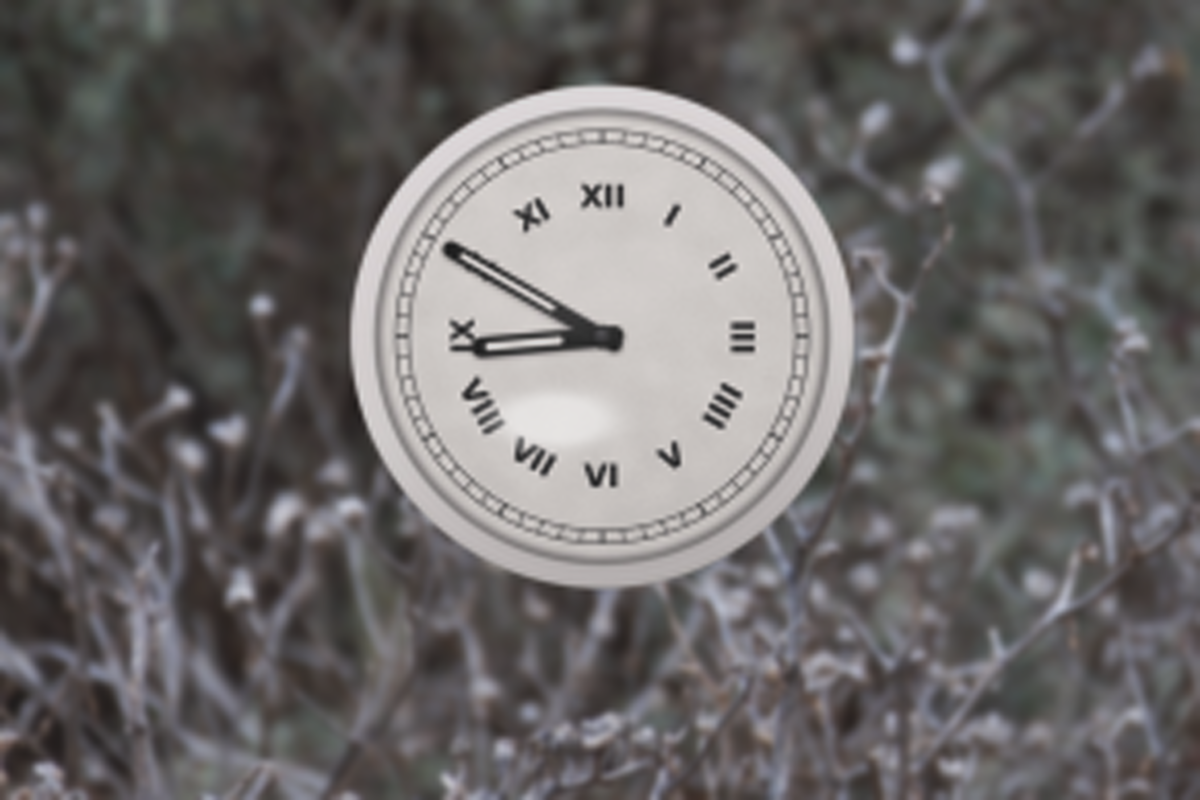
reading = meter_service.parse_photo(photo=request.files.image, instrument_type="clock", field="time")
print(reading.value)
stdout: 8:50
